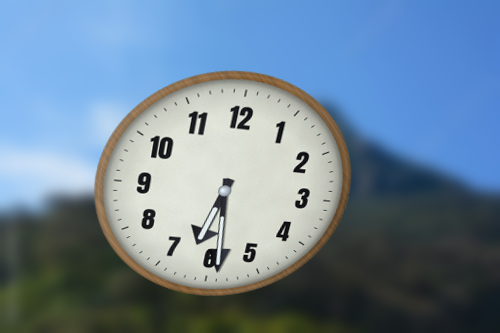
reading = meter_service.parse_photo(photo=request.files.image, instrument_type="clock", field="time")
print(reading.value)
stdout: 6:29
